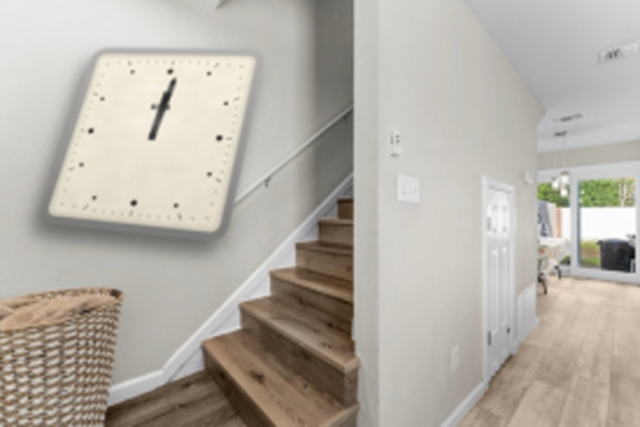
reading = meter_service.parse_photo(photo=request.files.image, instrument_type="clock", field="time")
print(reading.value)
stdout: 12:01
